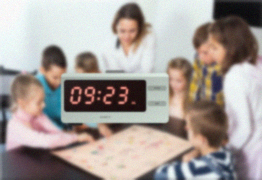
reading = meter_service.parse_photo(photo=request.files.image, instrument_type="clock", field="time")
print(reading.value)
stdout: 9:23
